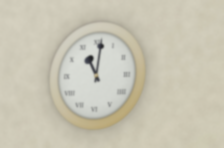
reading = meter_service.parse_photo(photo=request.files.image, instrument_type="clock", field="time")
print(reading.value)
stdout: 11:01
